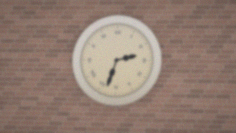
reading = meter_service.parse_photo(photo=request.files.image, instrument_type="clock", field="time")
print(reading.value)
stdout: 2:33
